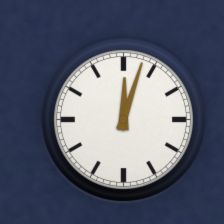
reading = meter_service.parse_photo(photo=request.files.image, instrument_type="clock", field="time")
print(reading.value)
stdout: 12:03
